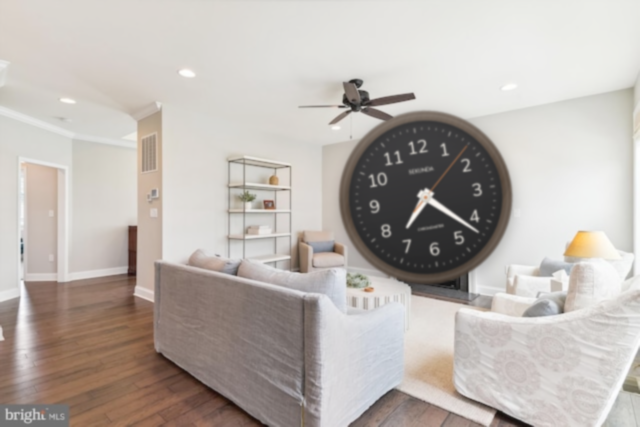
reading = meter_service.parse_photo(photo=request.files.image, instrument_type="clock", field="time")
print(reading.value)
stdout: 7:22:08
